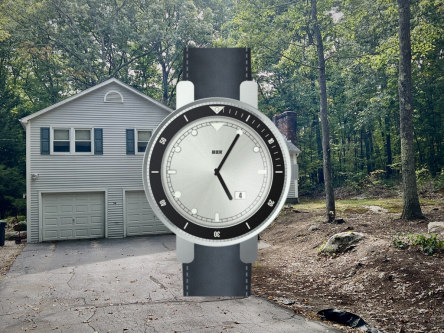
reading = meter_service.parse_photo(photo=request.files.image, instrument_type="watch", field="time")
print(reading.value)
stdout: 5:05
